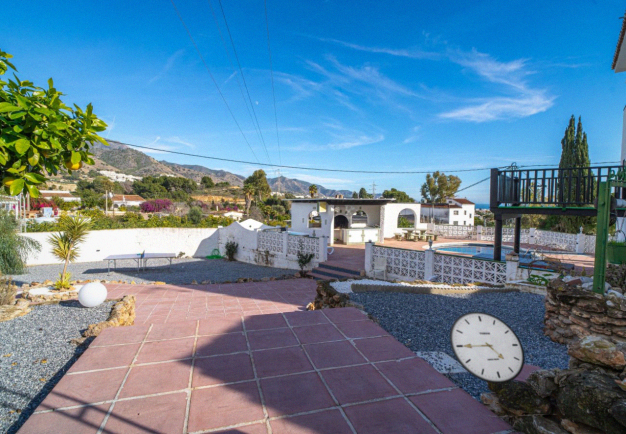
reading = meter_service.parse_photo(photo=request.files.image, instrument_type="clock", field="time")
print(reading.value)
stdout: 4:45
